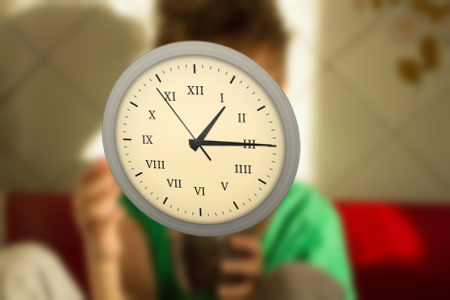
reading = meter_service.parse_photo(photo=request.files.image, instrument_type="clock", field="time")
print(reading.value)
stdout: 1:14:54
